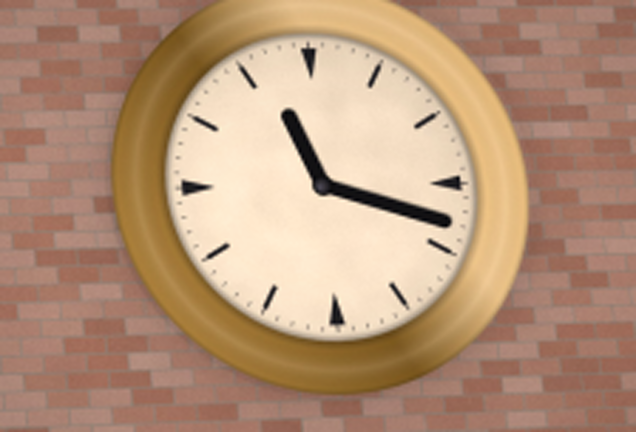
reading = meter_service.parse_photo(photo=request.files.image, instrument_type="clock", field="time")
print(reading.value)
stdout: 11:18
